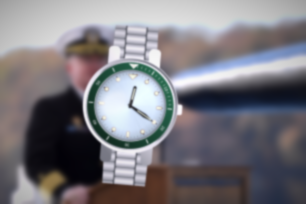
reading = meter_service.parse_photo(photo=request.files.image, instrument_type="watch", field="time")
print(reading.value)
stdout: 12:20
